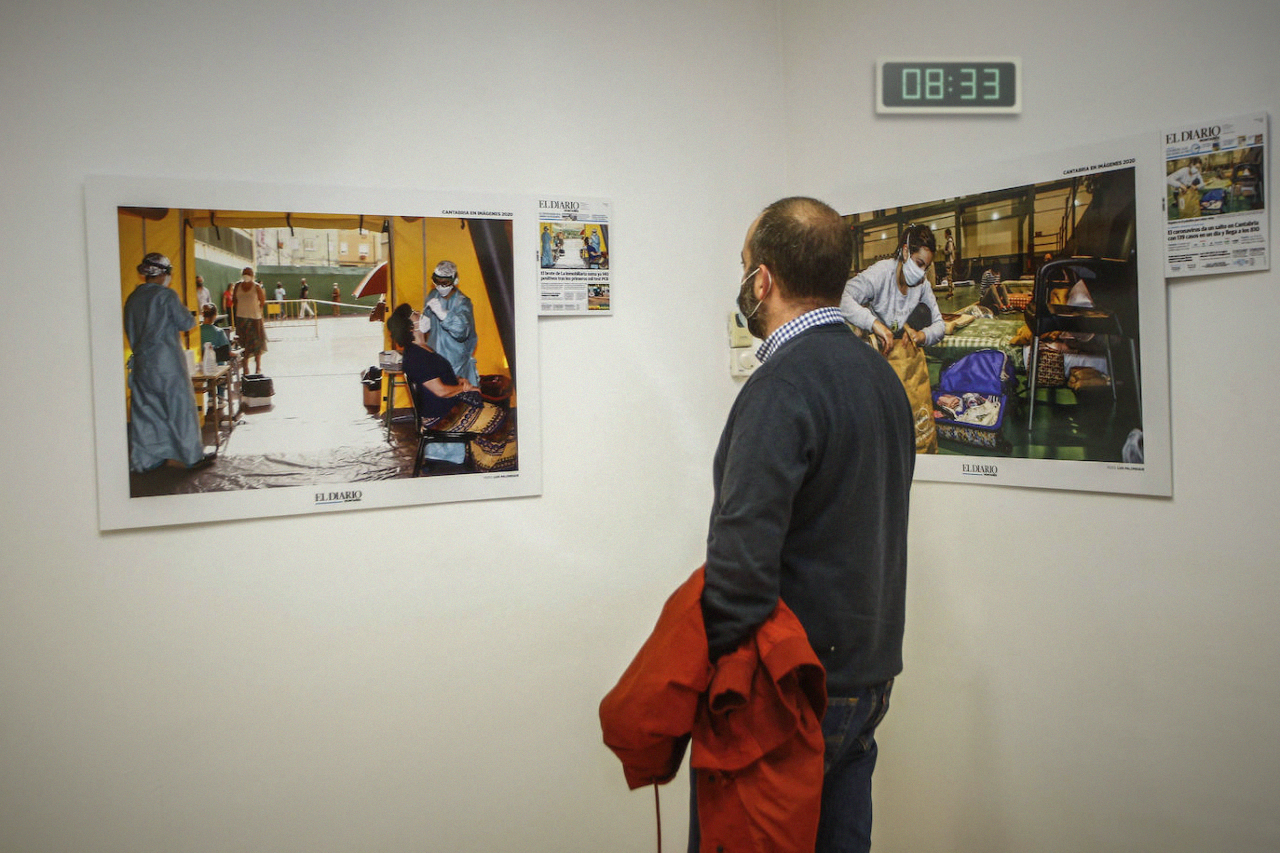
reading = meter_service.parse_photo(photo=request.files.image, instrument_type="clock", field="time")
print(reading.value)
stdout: 8:33
